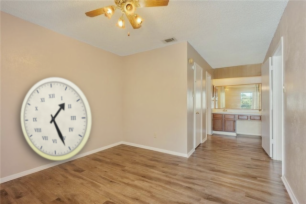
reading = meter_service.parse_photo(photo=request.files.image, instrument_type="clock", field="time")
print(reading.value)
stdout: 1:26
